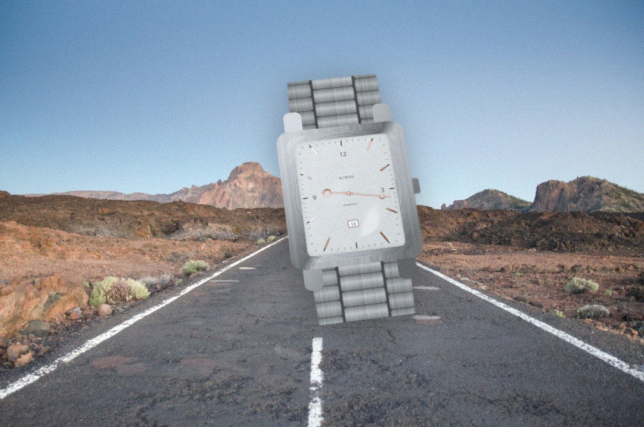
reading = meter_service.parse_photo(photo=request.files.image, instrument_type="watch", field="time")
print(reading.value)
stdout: 9:17
